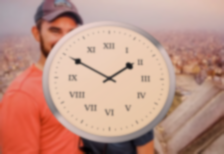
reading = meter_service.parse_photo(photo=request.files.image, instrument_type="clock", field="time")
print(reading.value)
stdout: 1:50
